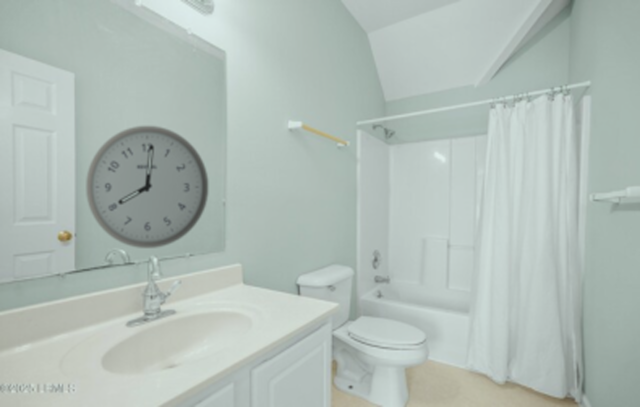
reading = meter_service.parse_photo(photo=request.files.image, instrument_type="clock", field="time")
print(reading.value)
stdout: 8:01
